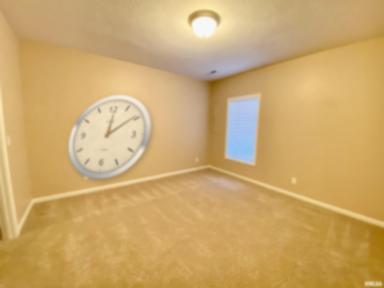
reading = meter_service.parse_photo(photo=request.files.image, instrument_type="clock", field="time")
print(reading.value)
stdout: 12:09
